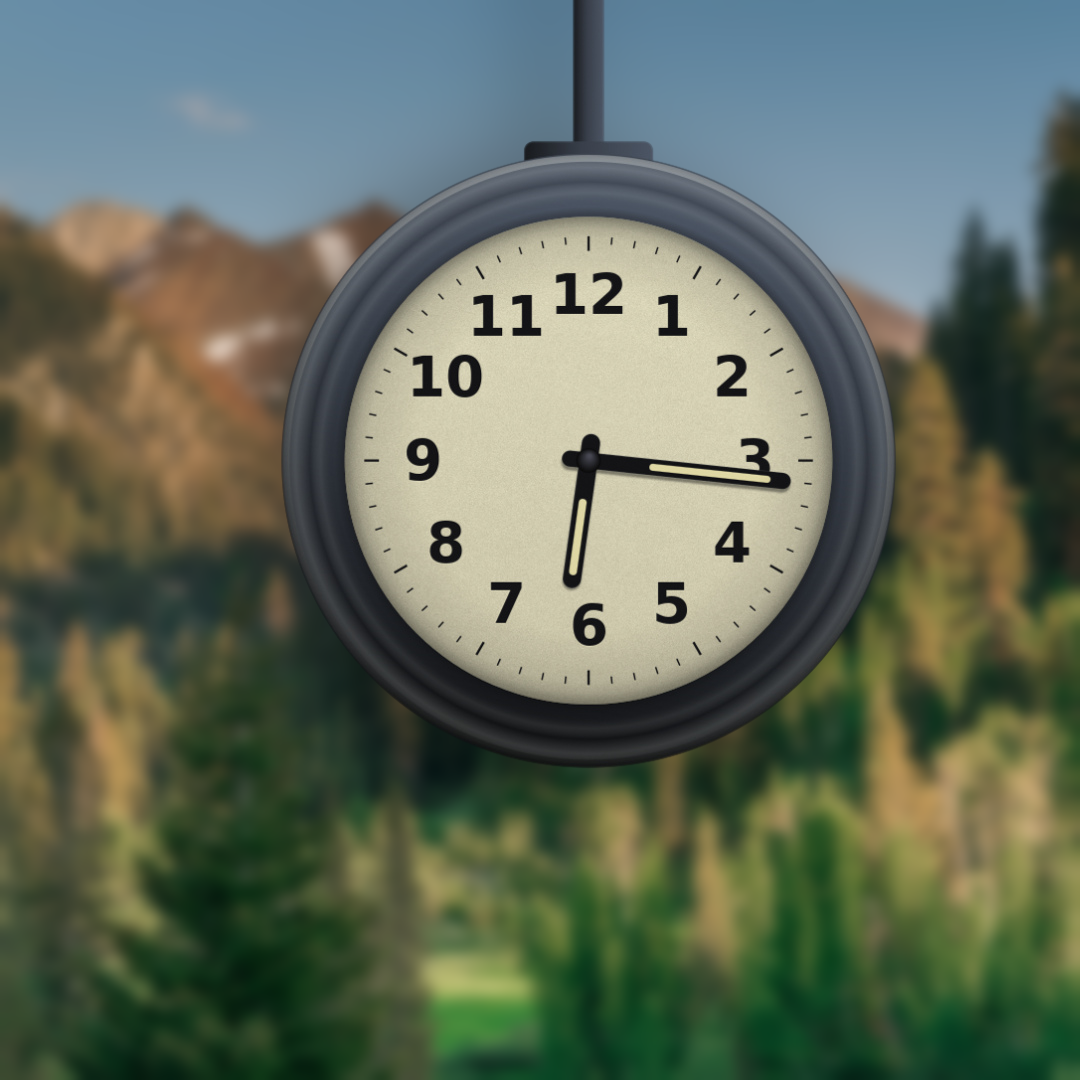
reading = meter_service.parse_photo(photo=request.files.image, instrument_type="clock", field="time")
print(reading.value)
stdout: 6:16
